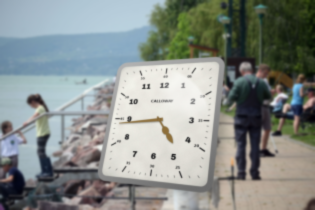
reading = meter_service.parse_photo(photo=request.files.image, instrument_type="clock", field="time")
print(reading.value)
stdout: 4:44
